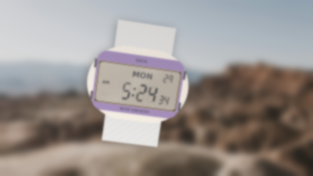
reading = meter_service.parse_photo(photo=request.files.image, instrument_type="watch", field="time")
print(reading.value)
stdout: 5:24
